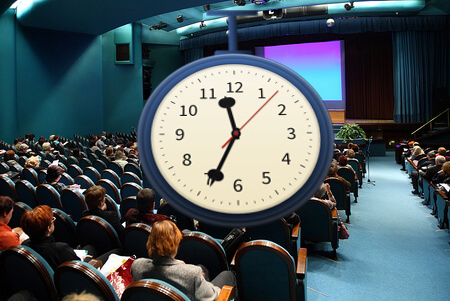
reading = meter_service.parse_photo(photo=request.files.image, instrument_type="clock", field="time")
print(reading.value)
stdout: 11:34:07
